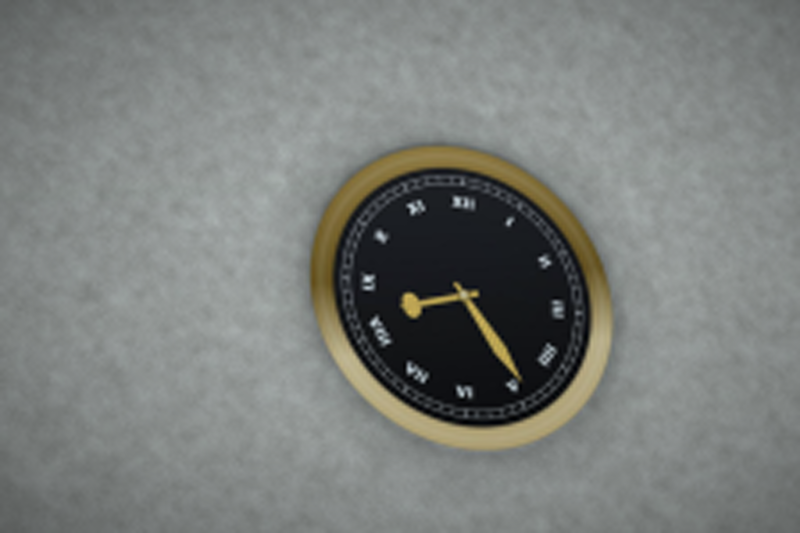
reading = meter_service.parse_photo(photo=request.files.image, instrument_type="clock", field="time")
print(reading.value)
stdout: 8:24
